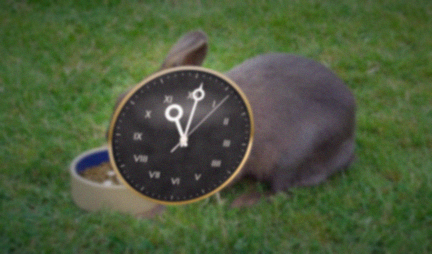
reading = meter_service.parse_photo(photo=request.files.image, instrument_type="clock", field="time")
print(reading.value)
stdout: 11:01:06
